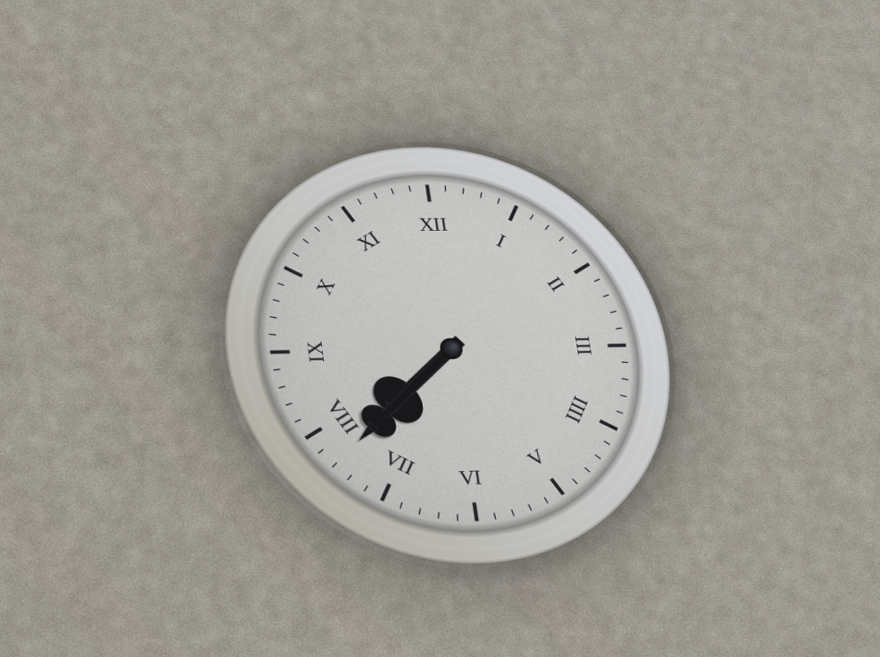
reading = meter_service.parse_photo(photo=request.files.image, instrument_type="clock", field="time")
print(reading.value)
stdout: 7:38
